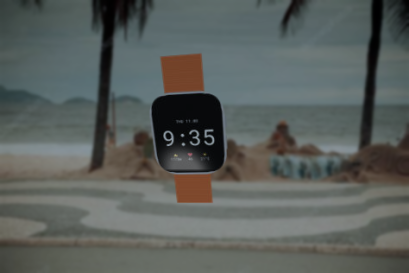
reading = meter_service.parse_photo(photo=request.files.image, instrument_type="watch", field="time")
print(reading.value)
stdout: 9:35
